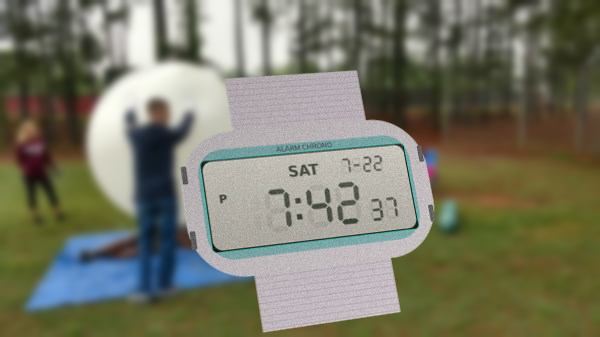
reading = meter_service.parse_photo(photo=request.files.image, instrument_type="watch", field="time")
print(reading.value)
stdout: 7:42:37
